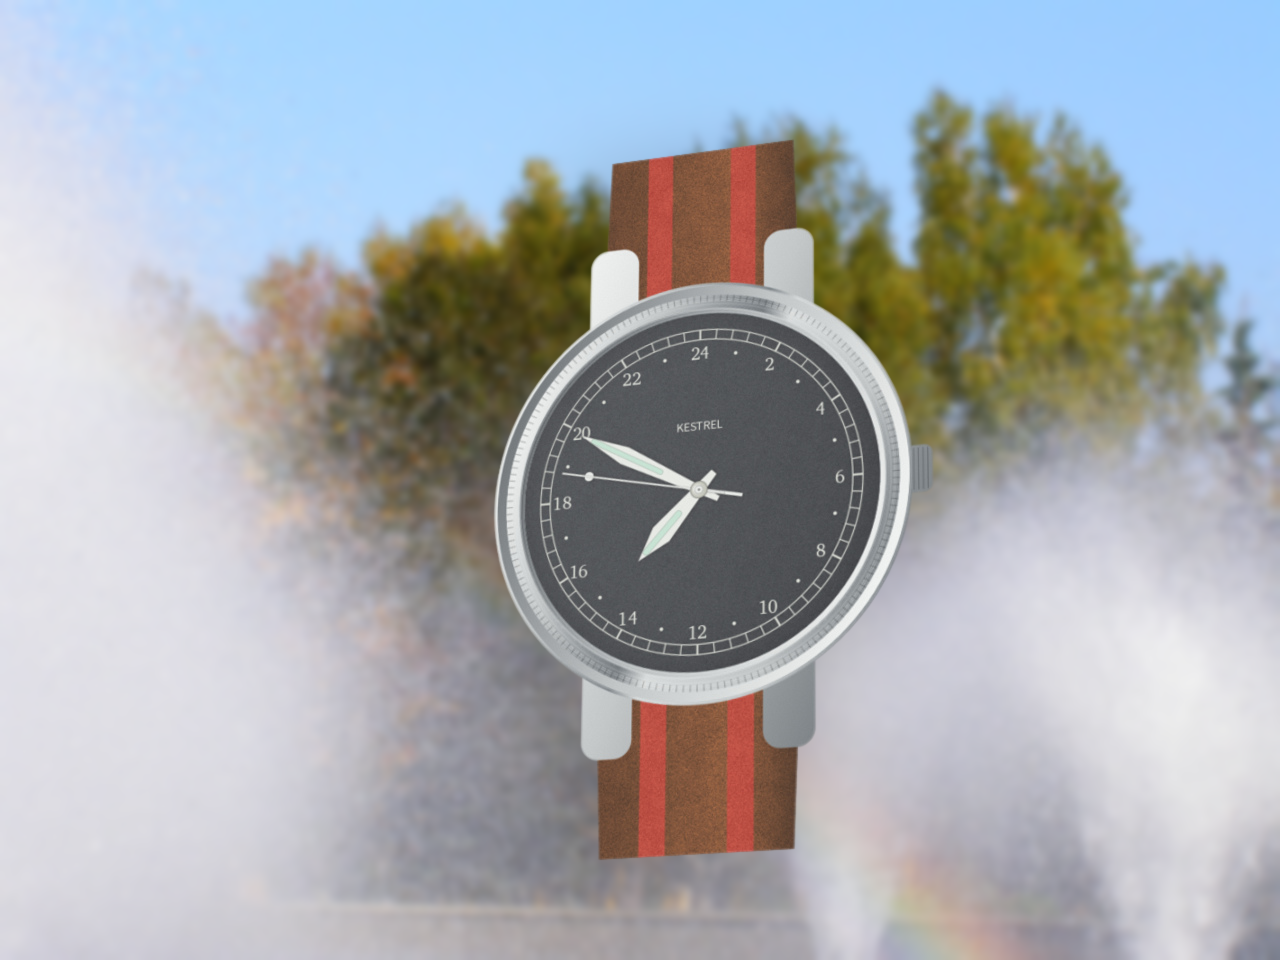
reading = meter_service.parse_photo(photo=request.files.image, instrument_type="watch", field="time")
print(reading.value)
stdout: 14:49:47
